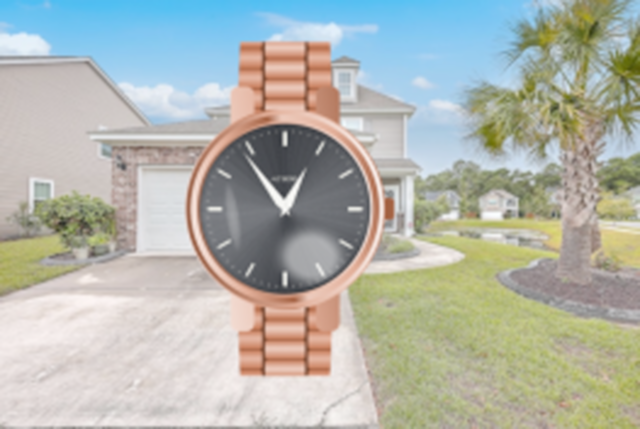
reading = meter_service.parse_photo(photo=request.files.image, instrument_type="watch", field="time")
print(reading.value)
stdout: 12:54
